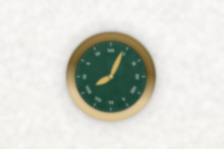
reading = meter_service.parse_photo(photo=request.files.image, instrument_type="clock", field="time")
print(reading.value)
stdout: 8:04
